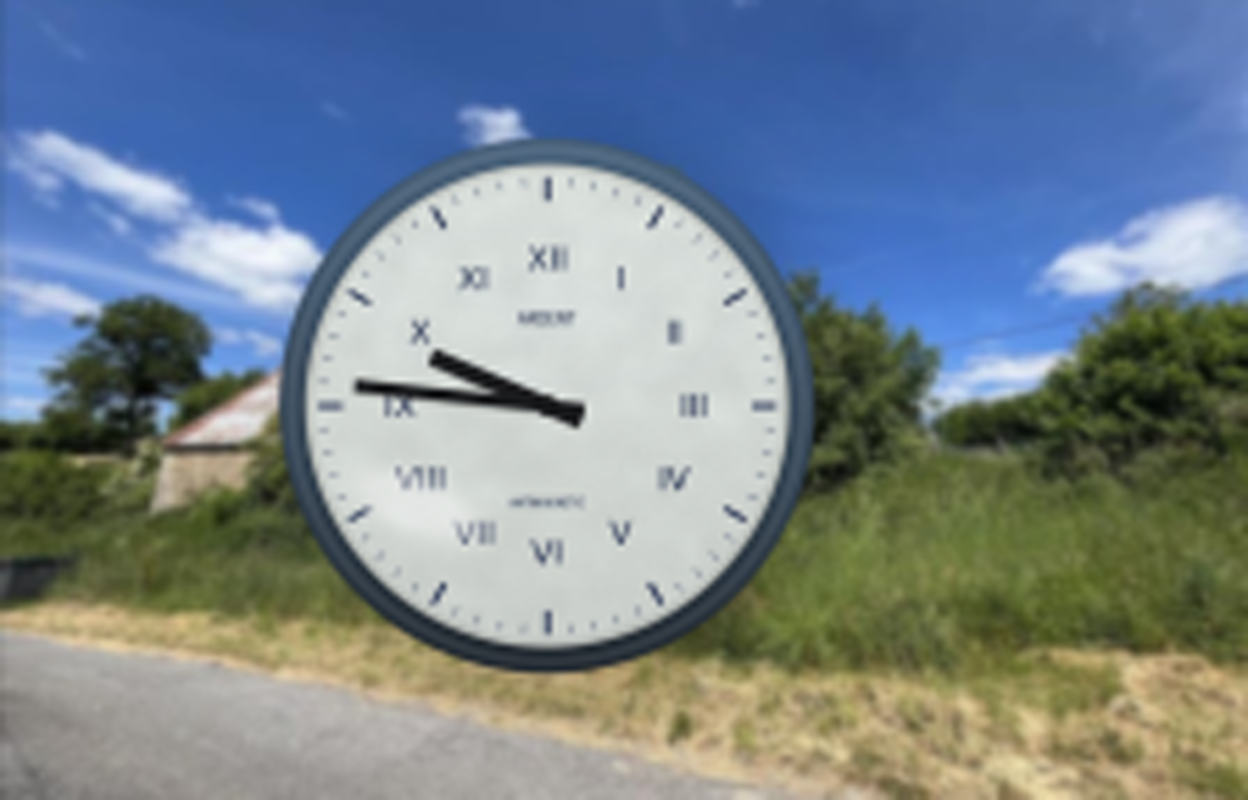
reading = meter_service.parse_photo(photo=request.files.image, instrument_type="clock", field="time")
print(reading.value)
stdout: 9:46
